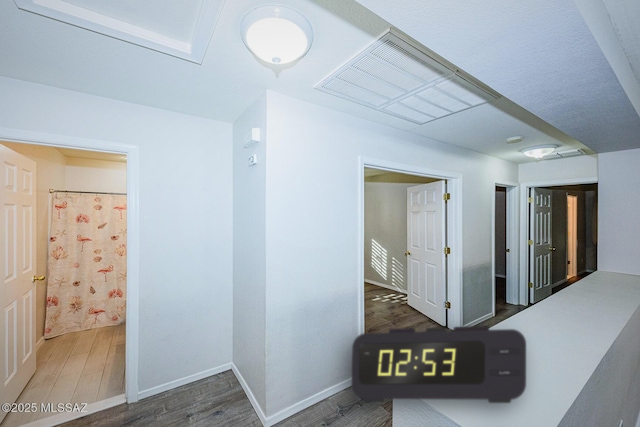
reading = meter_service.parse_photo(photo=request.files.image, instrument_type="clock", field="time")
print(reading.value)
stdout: 2:53
